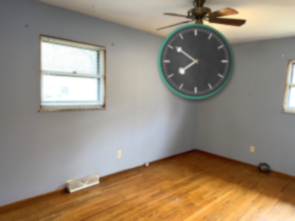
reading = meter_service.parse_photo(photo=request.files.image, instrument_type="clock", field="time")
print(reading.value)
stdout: 7:51
